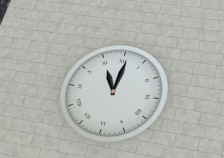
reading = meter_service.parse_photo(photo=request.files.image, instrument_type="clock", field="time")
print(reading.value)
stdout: 11:01
